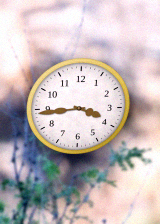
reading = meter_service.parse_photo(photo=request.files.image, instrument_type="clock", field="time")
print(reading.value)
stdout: 3:44
